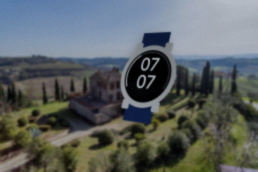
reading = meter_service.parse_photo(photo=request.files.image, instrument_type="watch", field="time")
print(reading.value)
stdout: 7:07
